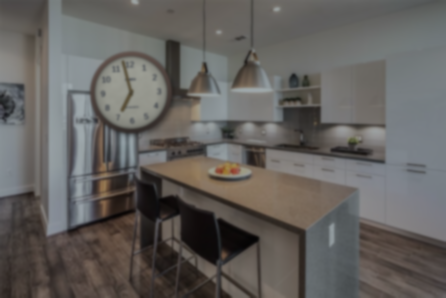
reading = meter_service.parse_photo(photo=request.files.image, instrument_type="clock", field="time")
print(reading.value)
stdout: 6:58
